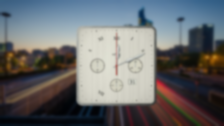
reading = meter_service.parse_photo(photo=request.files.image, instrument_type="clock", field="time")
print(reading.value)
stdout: 12:11
